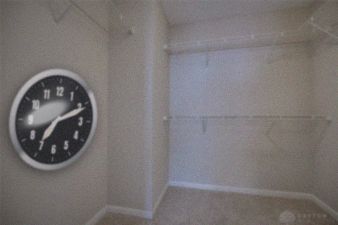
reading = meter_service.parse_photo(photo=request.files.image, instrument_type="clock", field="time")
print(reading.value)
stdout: 7:11
